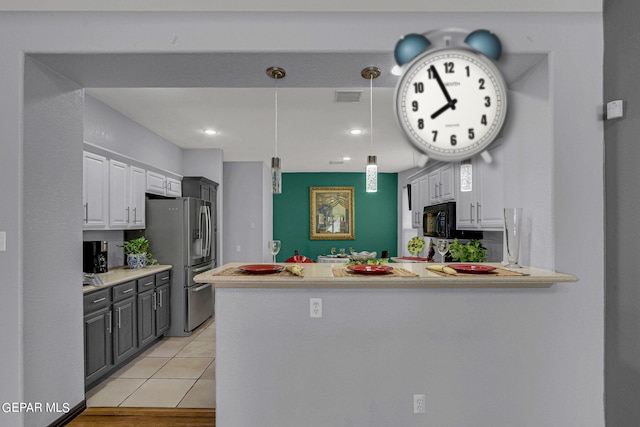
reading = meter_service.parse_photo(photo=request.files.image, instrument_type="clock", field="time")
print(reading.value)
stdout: 7:56
